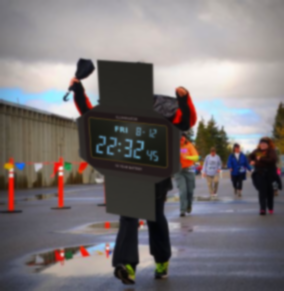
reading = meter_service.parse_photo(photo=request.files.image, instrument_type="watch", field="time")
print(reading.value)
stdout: 22:32
